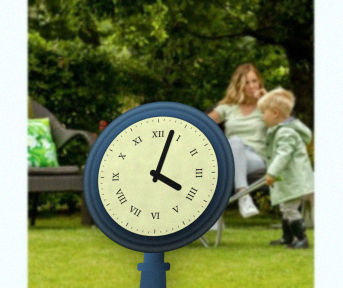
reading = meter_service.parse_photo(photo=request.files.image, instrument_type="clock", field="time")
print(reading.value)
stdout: 4:03
